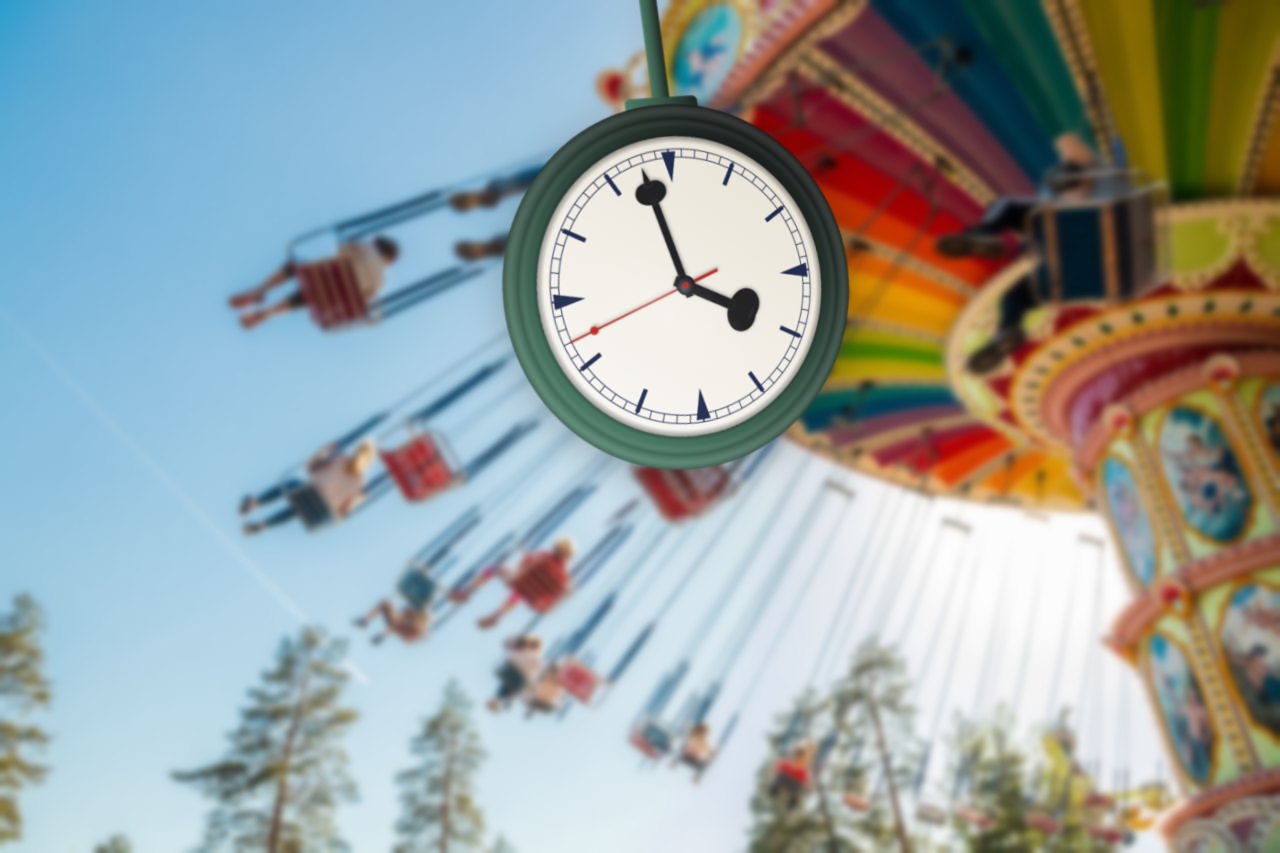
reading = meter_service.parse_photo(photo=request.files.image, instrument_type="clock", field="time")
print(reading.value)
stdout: 3:57:42
